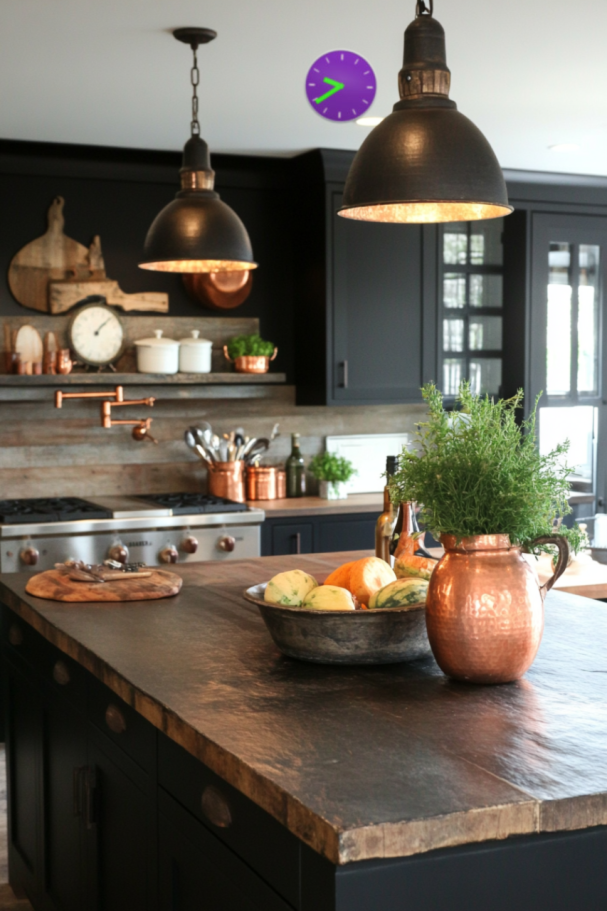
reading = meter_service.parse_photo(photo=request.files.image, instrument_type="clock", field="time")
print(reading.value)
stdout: 9:39
